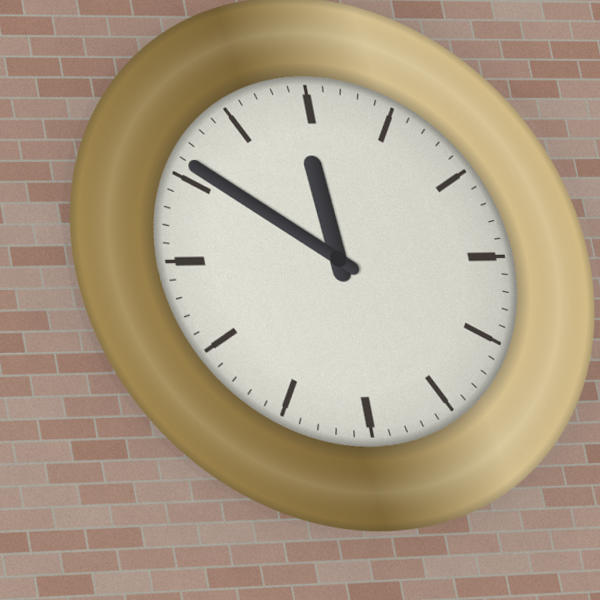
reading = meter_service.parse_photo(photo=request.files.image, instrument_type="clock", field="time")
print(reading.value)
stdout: 11:51
